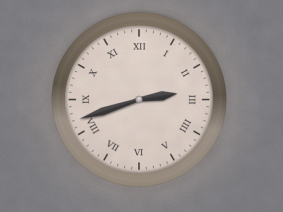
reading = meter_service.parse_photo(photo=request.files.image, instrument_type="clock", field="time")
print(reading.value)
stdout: 2:42
